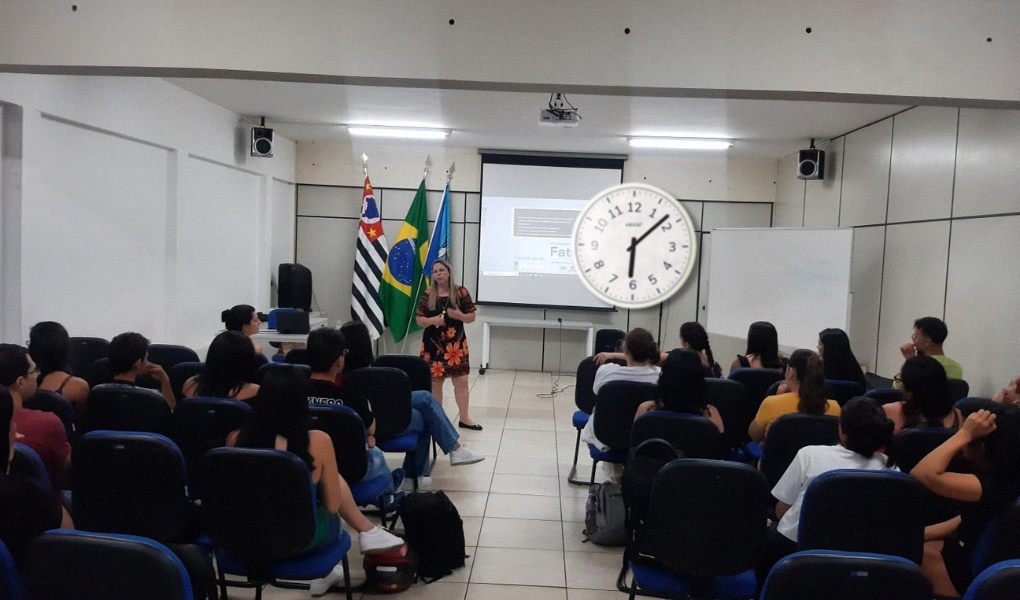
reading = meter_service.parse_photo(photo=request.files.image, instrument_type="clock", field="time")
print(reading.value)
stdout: 6:08
